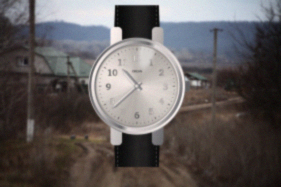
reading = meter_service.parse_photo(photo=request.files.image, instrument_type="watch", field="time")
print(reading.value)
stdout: 10:38
